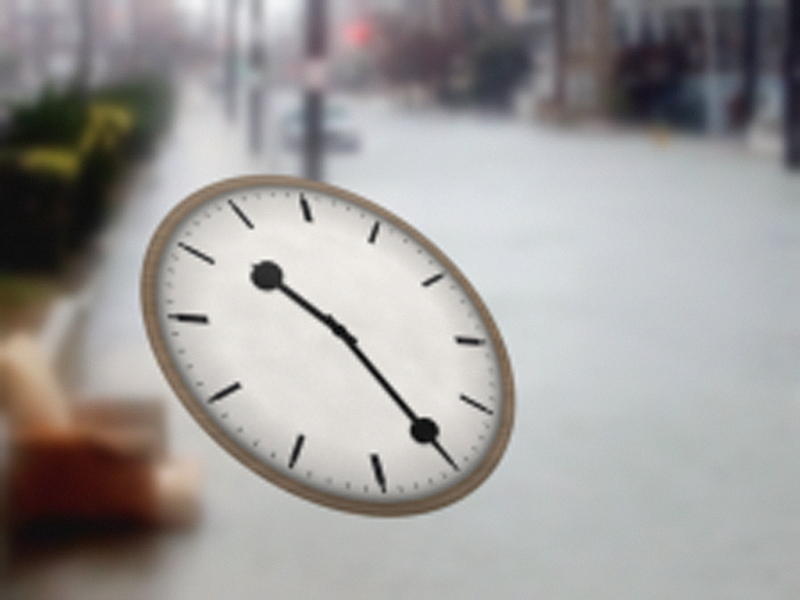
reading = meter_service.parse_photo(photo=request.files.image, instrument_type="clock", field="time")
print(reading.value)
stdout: 10:25
